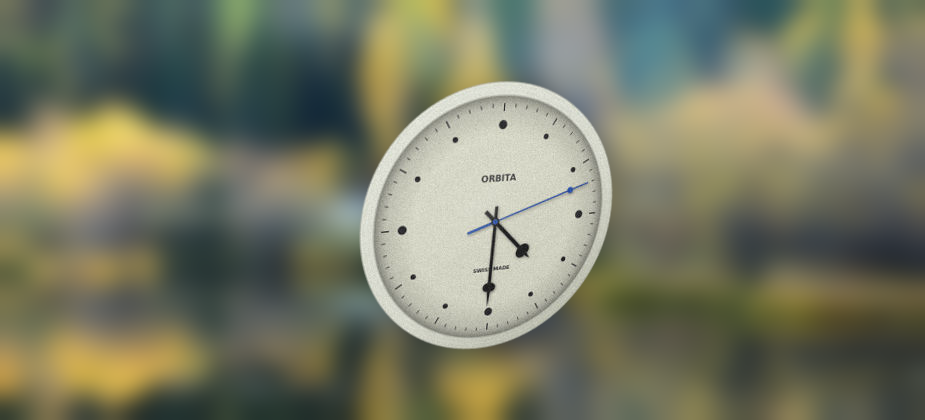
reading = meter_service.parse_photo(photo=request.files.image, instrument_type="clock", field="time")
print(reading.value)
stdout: 4:30:12
